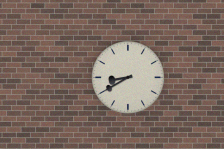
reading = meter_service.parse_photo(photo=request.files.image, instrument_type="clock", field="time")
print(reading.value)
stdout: 8:40
